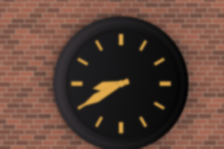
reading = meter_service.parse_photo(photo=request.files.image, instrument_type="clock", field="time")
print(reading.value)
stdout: 8:40
